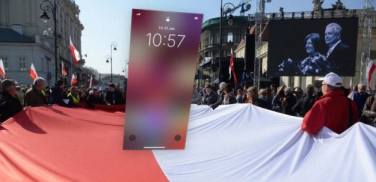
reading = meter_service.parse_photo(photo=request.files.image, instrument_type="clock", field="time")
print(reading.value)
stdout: 10:57
